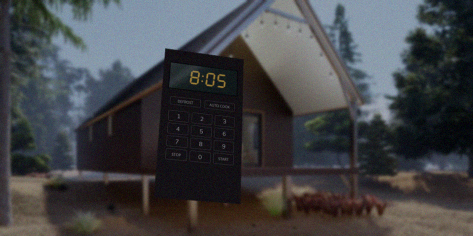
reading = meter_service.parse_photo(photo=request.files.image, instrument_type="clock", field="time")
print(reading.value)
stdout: 8:05
